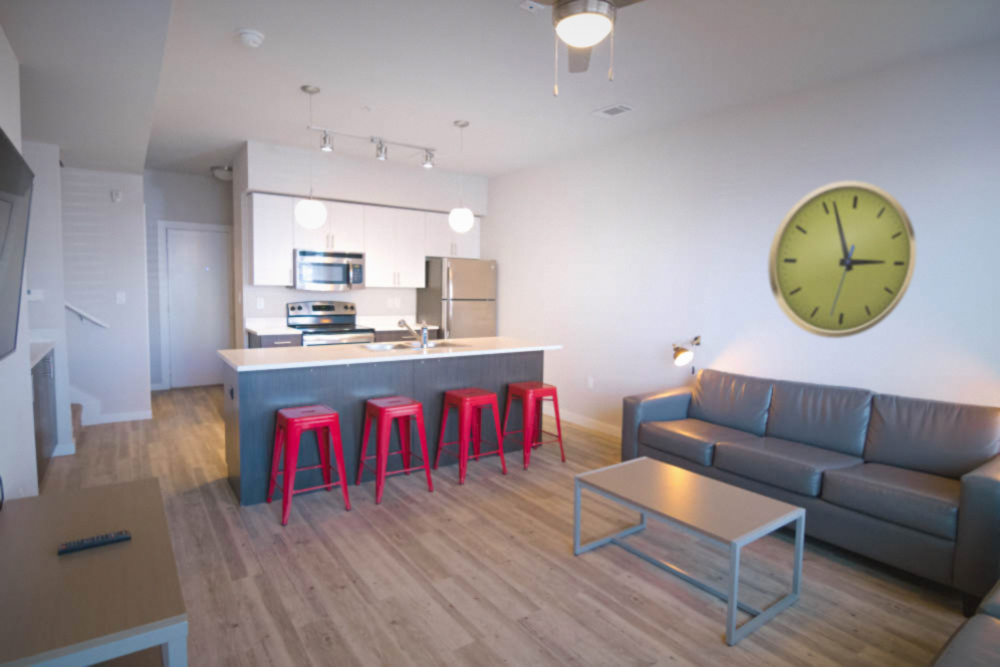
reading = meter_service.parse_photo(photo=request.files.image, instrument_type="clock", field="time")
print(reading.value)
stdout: 2:56:32
